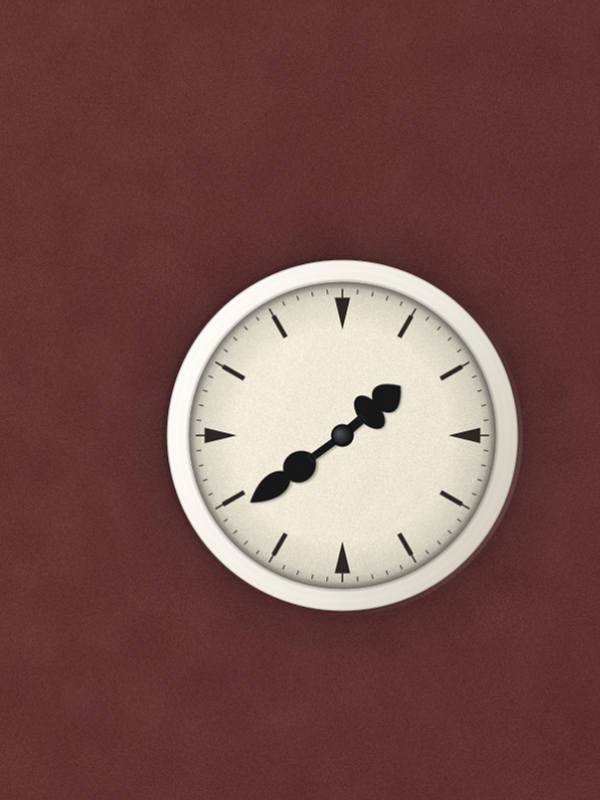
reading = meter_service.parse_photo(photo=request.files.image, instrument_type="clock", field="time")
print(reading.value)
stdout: 1:39
